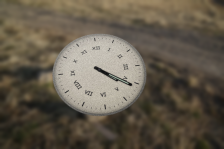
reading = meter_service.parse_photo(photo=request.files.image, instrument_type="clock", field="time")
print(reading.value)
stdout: 4:21
